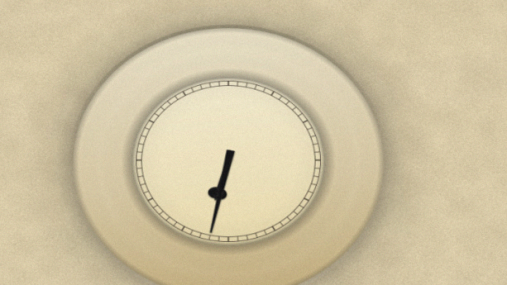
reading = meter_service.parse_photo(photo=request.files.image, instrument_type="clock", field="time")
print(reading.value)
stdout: 6:32
